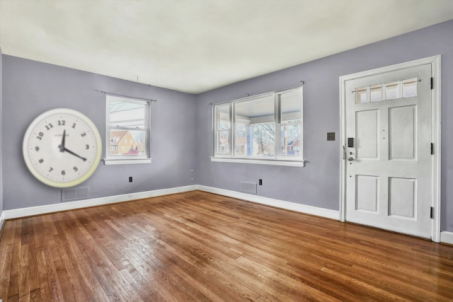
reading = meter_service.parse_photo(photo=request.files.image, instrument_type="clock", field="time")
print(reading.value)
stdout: 12:20
